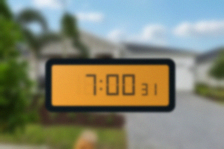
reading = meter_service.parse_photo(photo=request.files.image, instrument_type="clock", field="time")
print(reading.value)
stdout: 7:00:31
